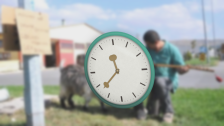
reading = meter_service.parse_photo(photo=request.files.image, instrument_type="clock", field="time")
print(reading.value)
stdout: 11:38
